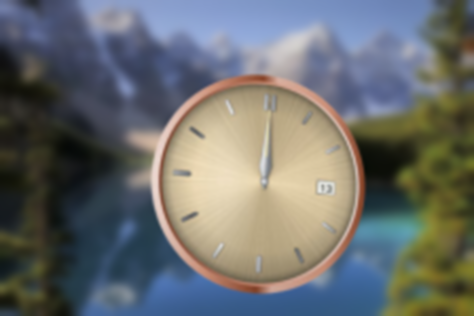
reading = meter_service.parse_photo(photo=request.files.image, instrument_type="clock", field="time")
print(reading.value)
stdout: 12:00
